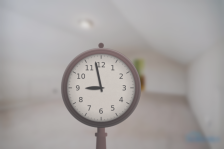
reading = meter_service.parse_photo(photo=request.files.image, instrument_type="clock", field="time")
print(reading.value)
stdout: 8:58
